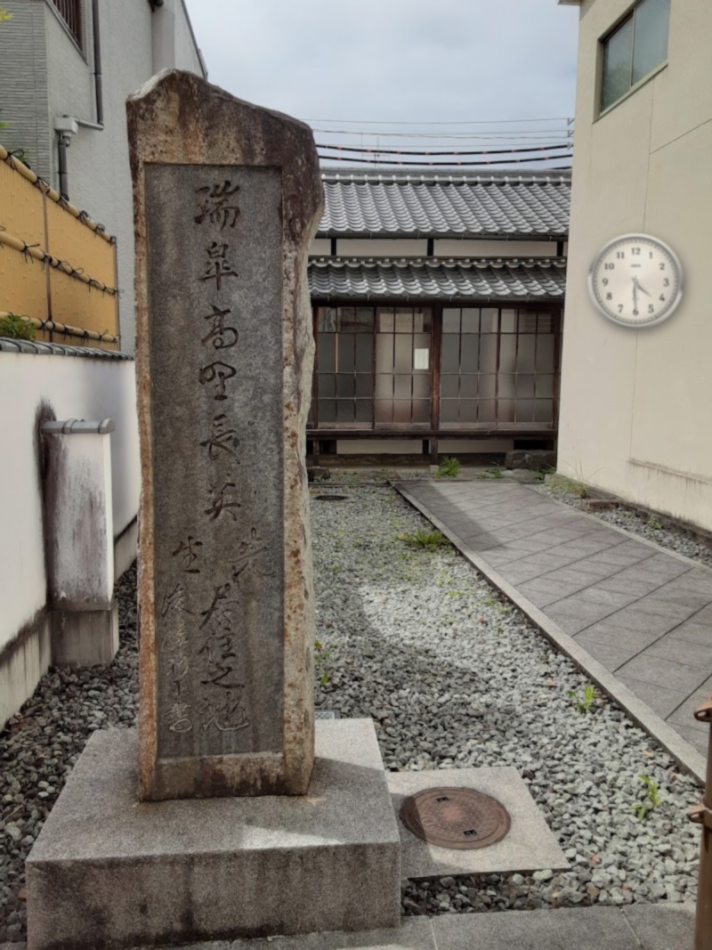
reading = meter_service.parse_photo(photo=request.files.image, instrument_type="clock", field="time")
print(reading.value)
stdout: 4:30
